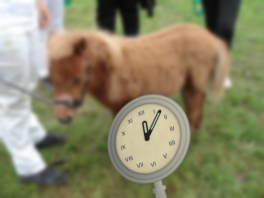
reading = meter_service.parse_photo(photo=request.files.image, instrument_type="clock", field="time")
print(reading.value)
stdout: 12:07
